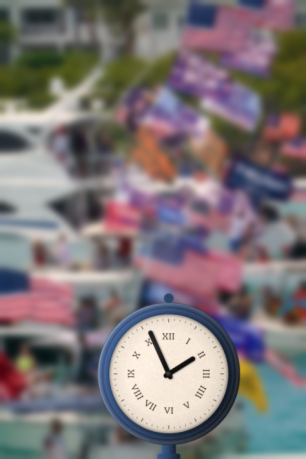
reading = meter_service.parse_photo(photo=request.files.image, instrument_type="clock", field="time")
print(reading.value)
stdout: 1:56
